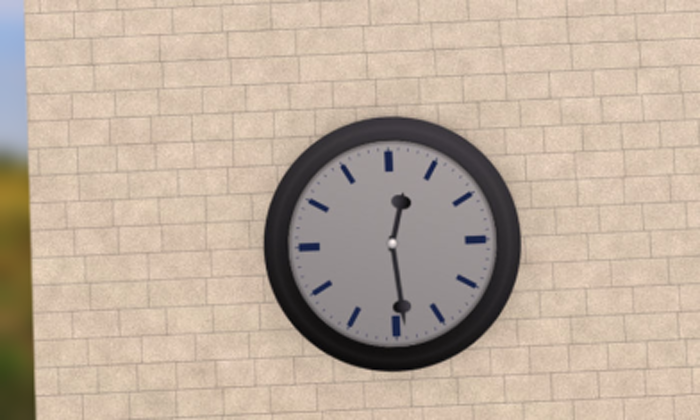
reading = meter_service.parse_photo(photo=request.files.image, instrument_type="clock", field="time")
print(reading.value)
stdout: 12:29
